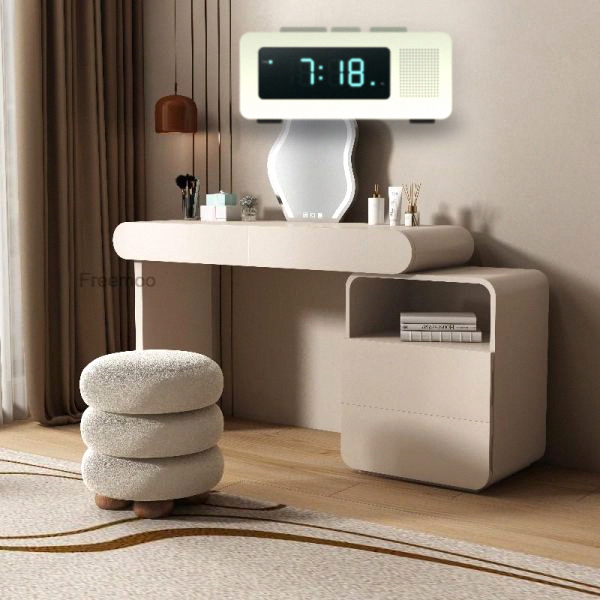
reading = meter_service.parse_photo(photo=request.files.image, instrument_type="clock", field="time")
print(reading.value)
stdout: 7:18
